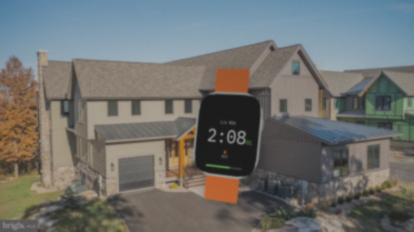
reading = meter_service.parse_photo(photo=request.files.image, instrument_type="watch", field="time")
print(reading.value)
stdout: 2:08
